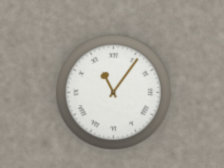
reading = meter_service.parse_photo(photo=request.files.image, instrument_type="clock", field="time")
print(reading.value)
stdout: 11:06
